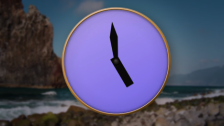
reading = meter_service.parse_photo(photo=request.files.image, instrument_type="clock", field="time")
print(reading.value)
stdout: 4:59
